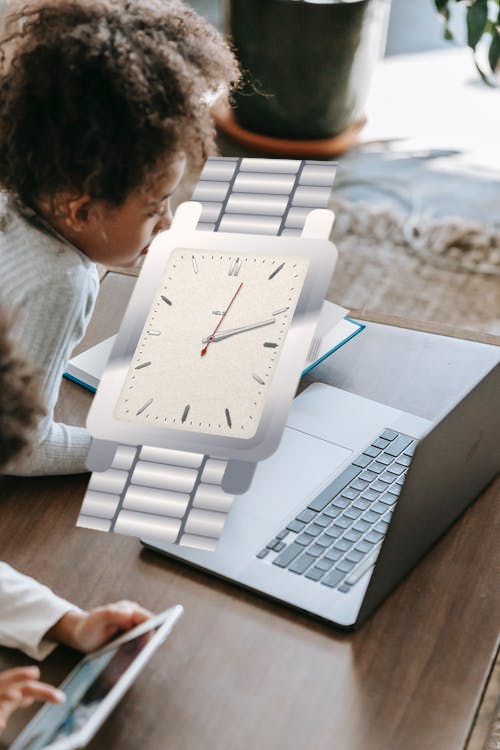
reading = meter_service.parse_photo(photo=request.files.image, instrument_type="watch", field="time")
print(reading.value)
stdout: 2:11:02
